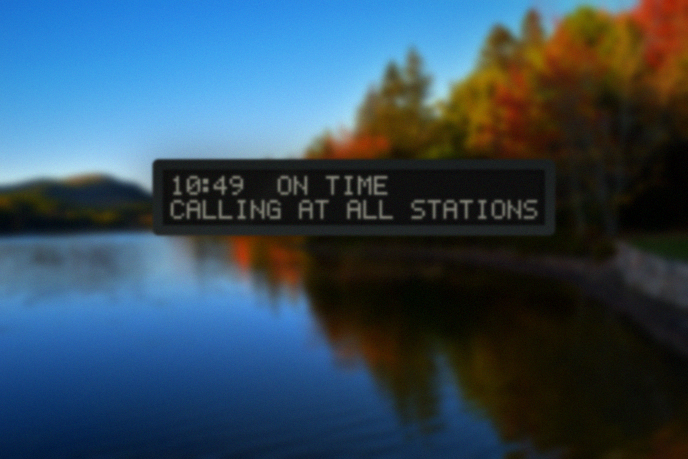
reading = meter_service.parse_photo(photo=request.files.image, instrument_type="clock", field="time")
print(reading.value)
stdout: 10:49
